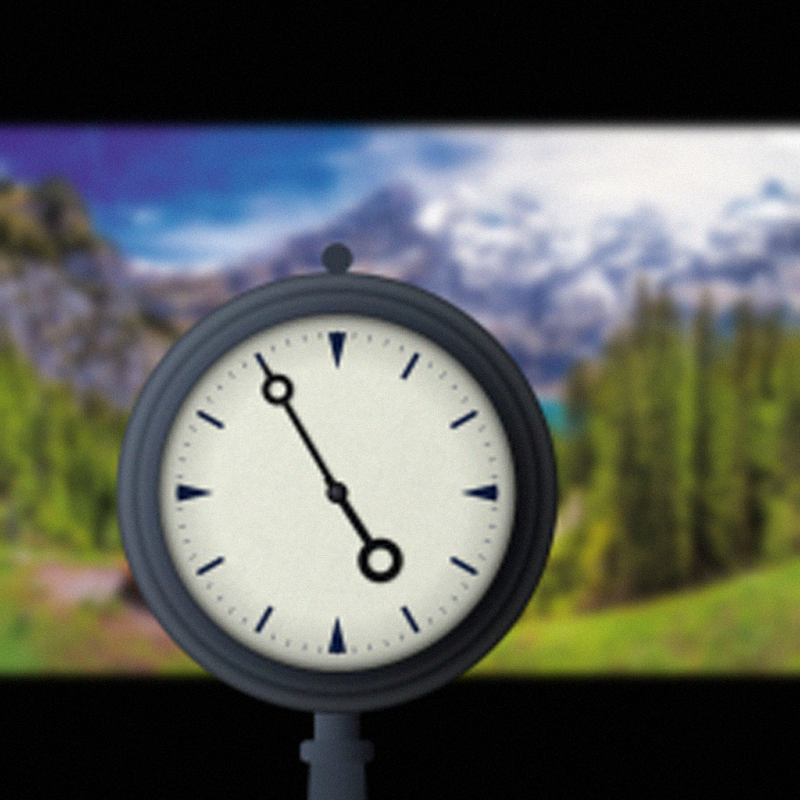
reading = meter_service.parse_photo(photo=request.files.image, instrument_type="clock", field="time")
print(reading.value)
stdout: 4:55
